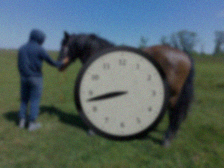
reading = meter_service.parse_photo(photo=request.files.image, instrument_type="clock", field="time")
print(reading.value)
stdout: 8:43
